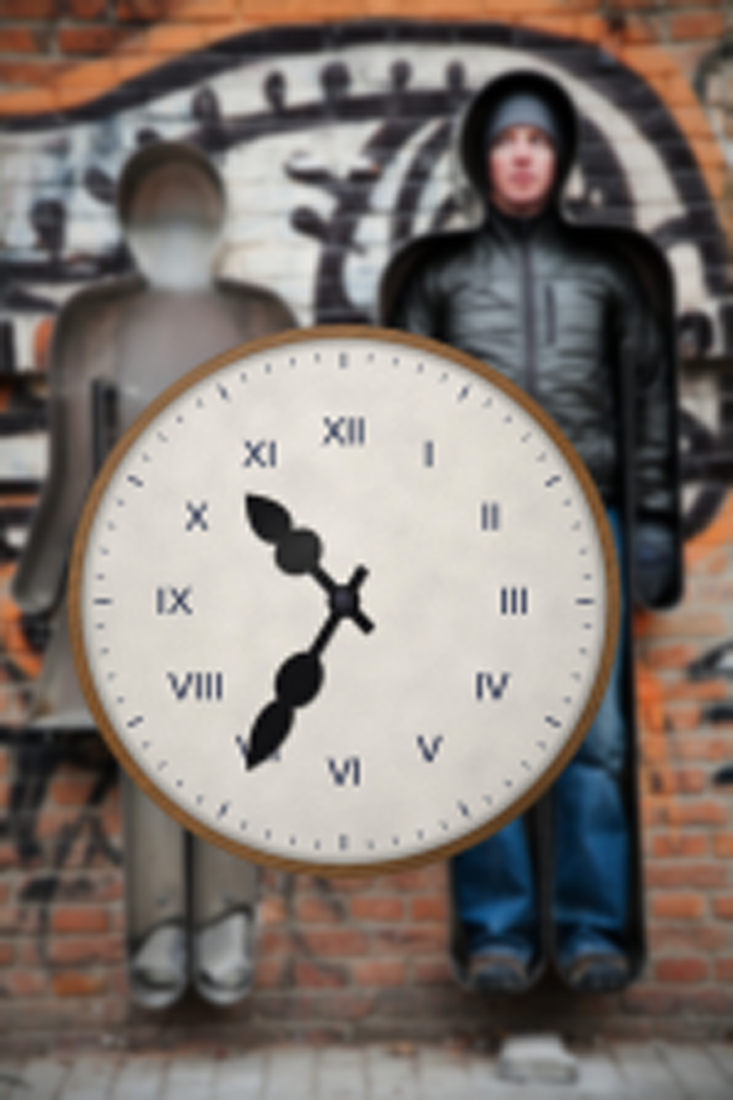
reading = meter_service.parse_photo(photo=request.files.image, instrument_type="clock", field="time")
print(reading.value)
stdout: 10:35
